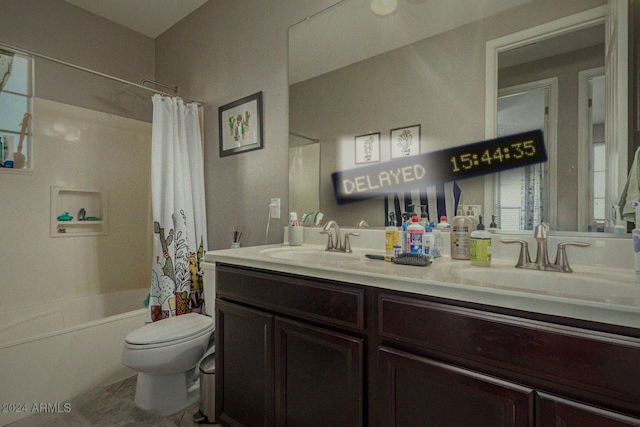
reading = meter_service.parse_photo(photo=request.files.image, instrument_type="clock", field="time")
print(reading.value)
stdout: 15:44:35
